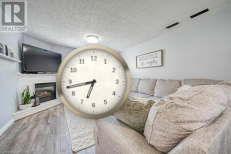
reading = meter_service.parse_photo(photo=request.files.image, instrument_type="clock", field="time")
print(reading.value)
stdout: 6:43
